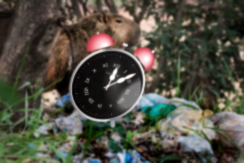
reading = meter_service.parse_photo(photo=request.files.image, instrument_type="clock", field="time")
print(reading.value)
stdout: 12:08
